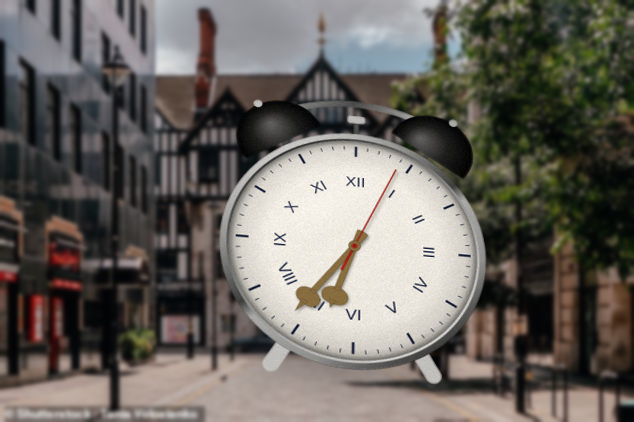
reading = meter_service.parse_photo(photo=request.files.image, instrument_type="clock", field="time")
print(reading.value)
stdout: 6:36:04
